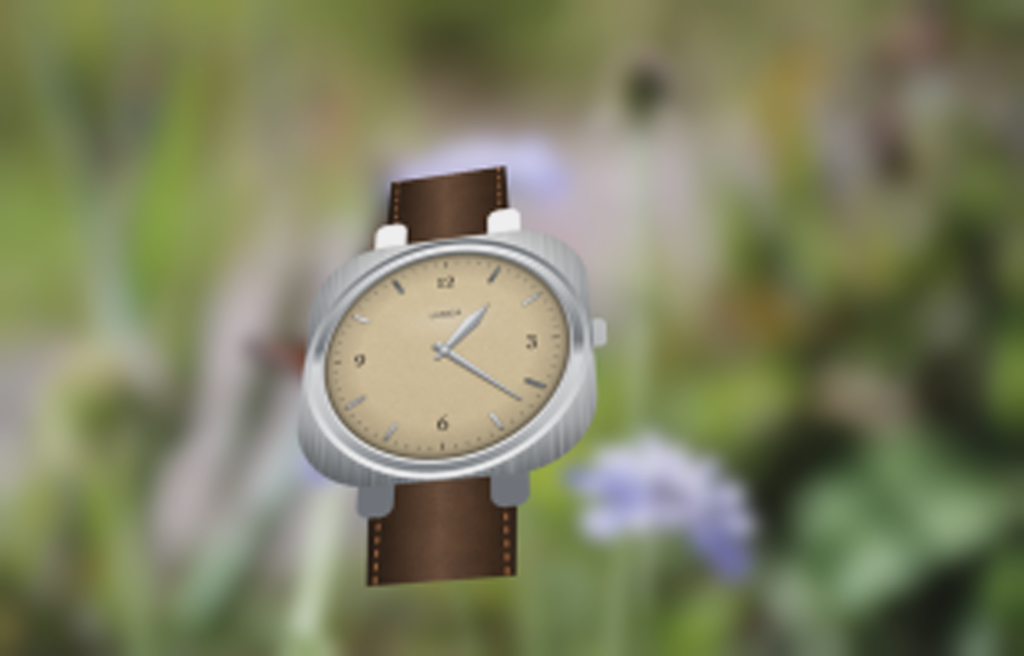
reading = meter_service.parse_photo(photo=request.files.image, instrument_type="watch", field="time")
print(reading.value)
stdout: 1:22
